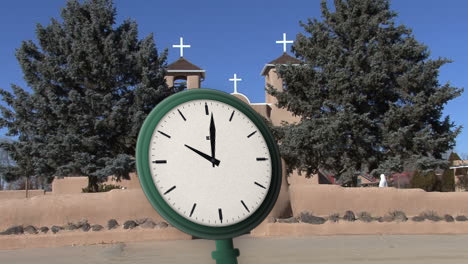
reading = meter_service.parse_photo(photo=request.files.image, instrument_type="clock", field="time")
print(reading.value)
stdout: 10:01
